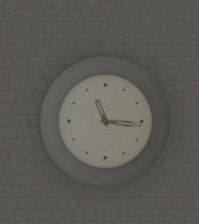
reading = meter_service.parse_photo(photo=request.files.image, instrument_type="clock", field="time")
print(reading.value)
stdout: 11:16
